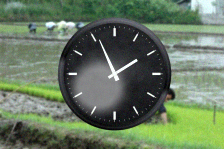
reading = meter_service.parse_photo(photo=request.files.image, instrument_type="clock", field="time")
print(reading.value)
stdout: 1:56
